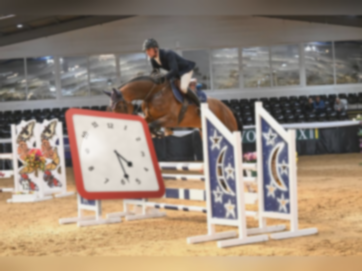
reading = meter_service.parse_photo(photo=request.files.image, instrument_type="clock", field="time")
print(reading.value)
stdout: 4:28
